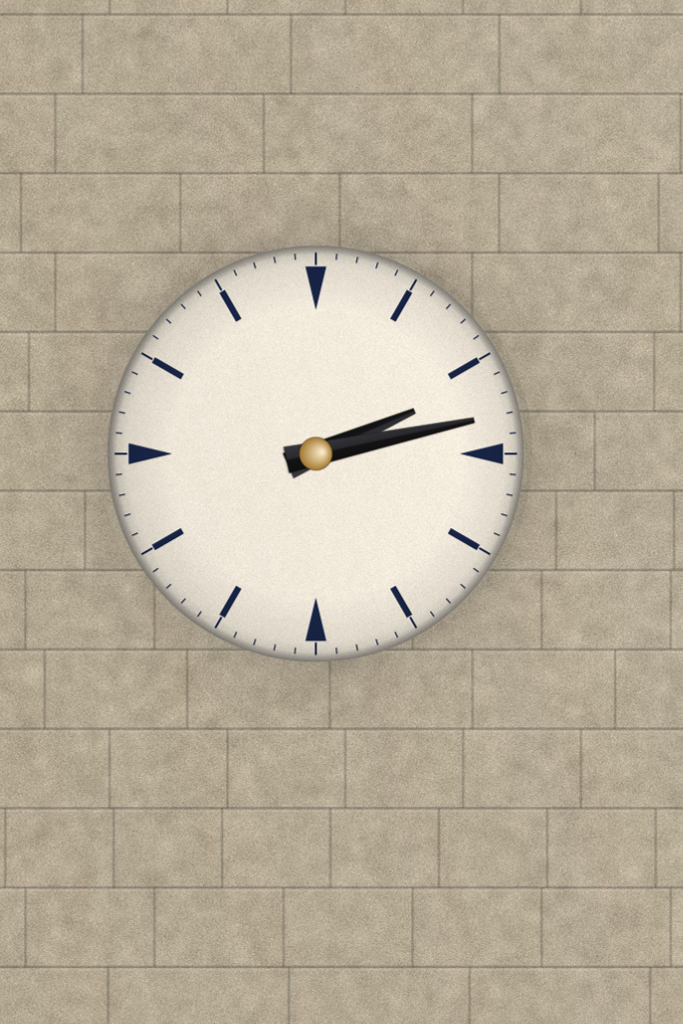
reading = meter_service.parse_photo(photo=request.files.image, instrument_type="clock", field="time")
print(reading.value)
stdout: 2:13
